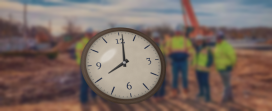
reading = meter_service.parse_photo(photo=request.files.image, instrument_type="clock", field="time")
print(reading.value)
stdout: 8:01
